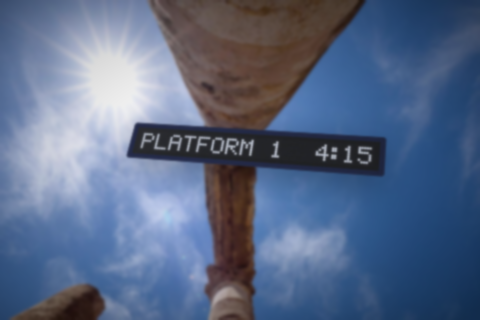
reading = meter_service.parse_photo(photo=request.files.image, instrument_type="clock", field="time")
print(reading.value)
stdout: 4:15
